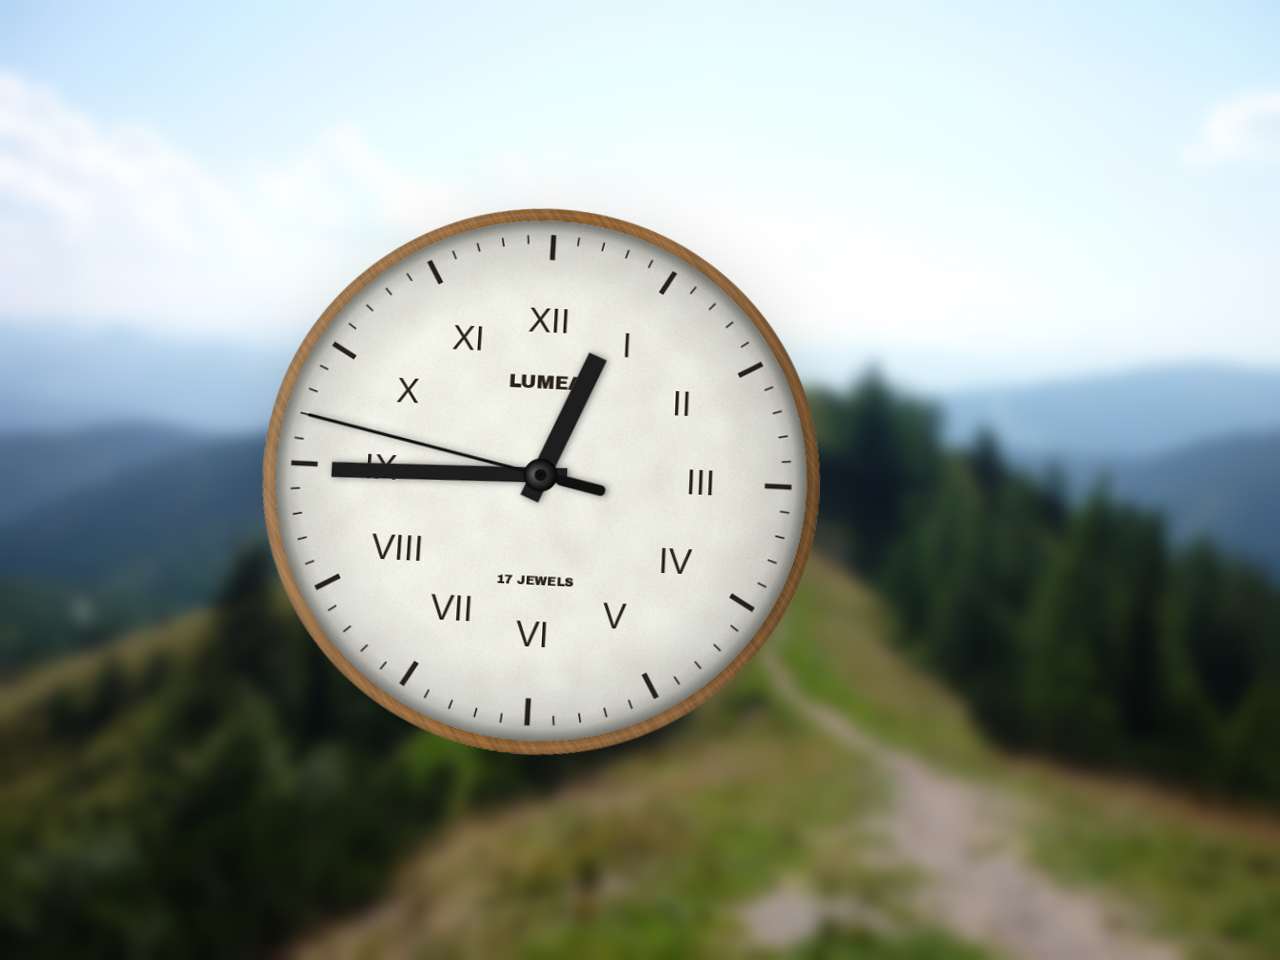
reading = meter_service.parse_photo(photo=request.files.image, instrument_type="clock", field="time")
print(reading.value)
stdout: 12:44:47
